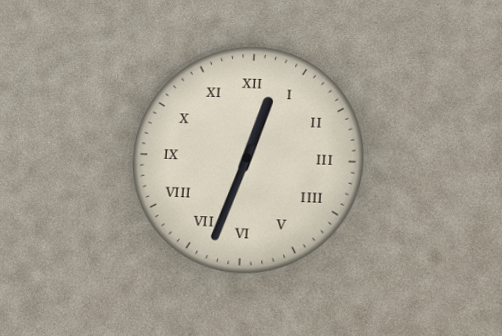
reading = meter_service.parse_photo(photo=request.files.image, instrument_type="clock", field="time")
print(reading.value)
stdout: 12:33
